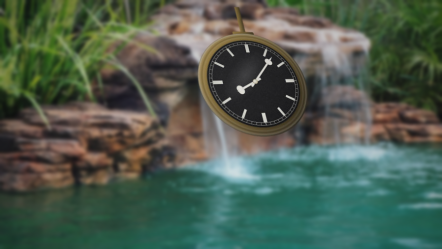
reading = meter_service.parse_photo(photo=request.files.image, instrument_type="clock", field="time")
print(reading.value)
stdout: 8:07
